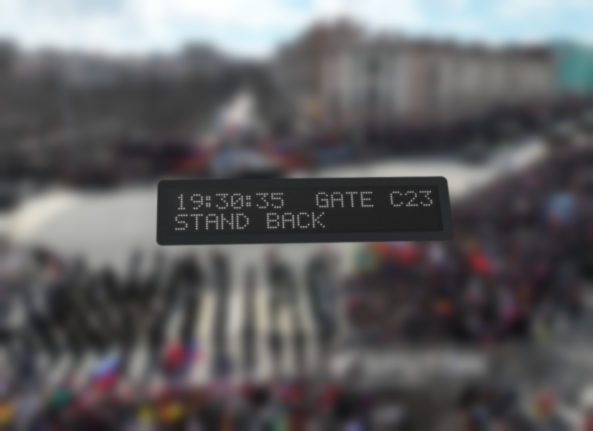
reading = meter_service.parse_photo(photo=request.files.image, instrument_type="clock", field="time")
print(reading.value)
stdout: 19:30:35
